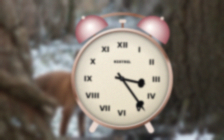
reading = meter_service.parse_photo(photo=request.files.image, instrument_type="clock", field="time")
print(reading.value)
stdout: 3:24
